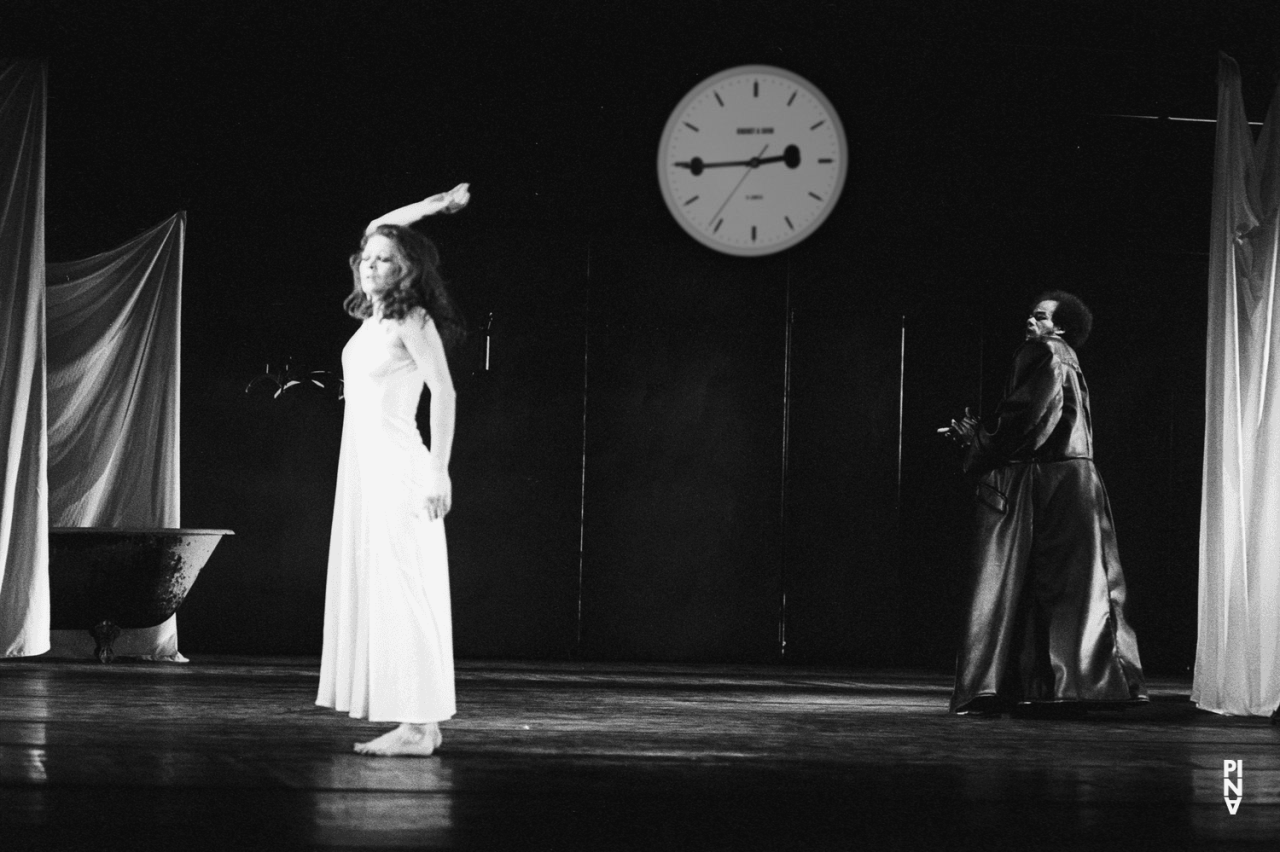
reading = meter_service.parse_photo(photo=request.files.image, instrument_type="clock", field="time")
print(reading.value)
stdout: 2:44:36
